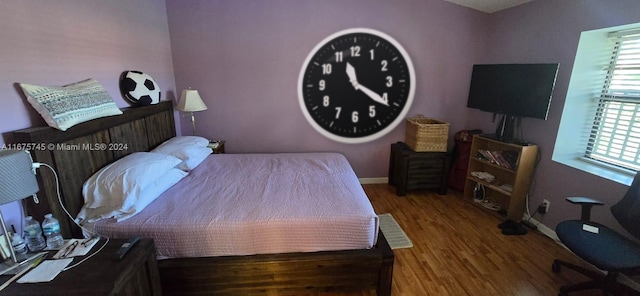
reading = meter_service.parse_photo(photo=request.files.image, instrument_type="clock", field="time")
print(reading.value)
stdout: 11:21
